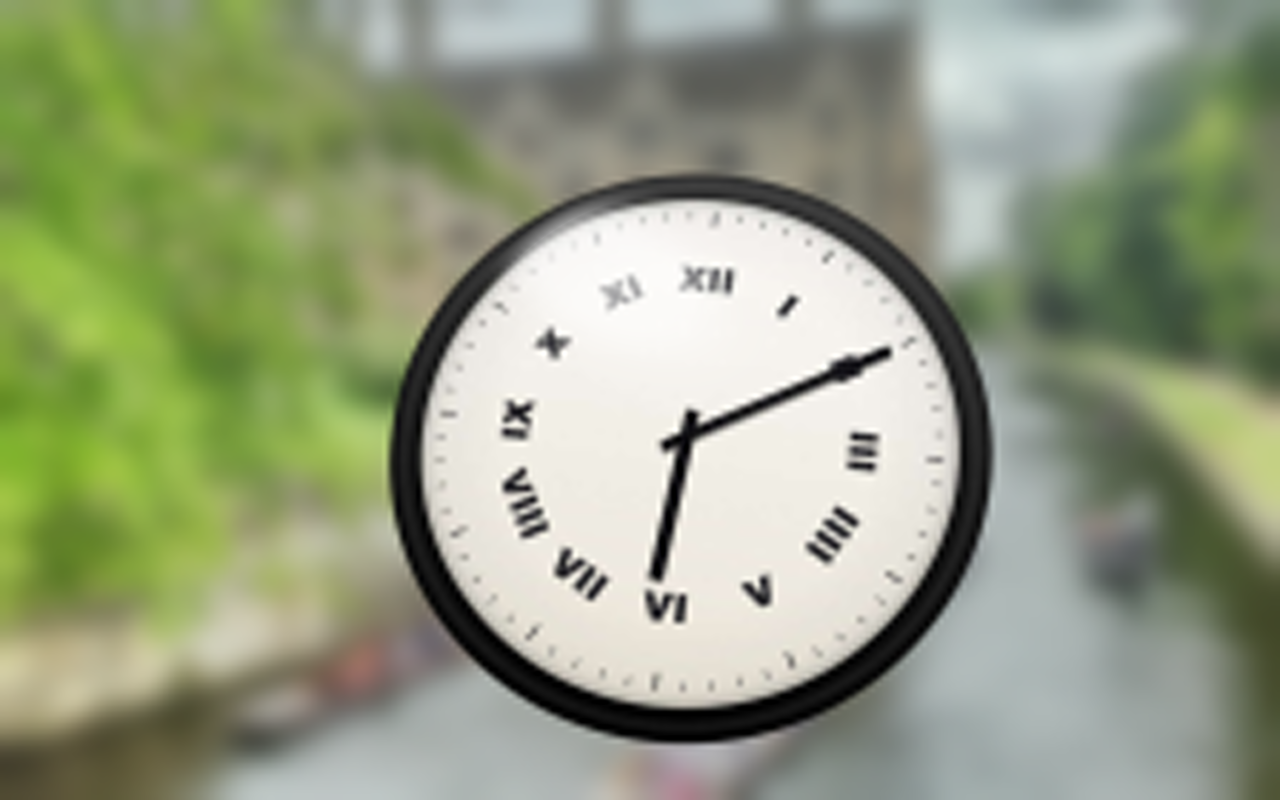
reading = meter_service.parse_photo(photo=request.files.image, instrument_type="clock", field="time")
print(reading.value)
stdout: 6:10
